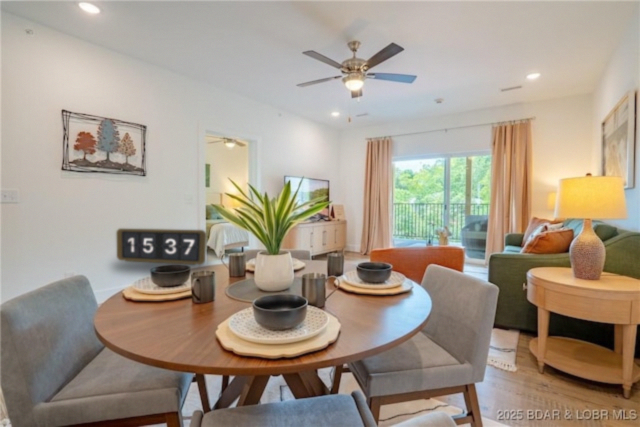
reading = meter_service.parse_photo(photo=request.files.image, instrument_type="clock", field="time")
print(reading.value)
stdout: 15:37
